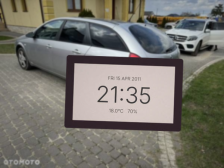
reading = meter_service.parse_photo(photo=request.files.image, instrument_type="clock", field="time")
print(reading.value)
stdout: 21:35
